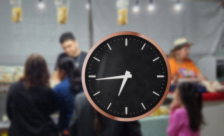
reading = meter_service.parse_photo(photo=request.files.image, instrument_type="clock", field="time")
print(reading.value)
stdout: 6:44
